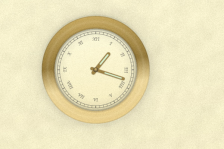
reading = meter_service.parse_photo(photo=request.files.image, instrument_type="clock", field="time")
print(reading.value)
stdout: 1:18
